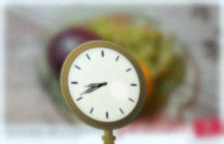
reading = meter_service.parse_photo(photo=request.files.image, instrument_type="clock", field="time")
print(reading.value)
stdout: 8:41
